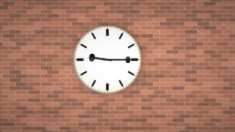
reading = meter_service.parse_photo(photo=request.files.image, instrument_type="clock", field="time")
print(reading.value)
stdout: 9:15
